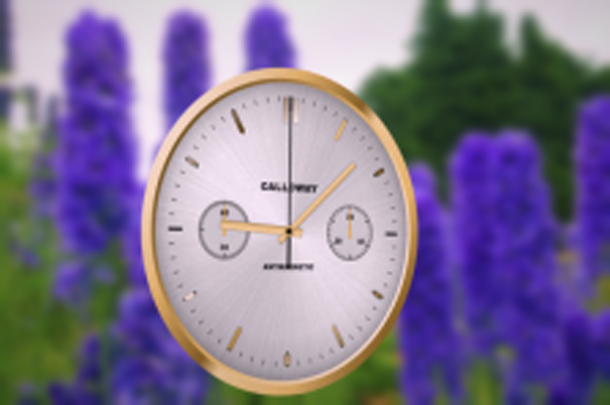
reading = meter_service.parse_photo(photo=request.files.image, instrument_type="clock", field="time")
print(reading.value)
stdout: 9:08
